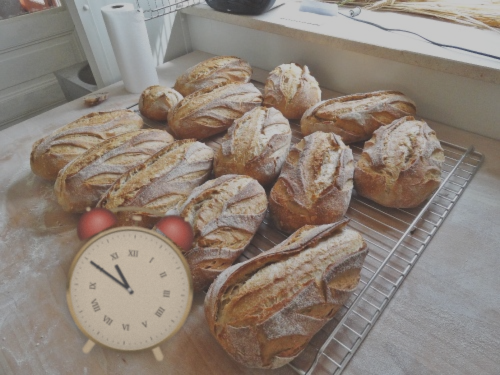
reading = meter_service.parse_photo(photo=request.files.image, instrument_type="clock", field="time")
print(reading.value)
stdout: 10:50
